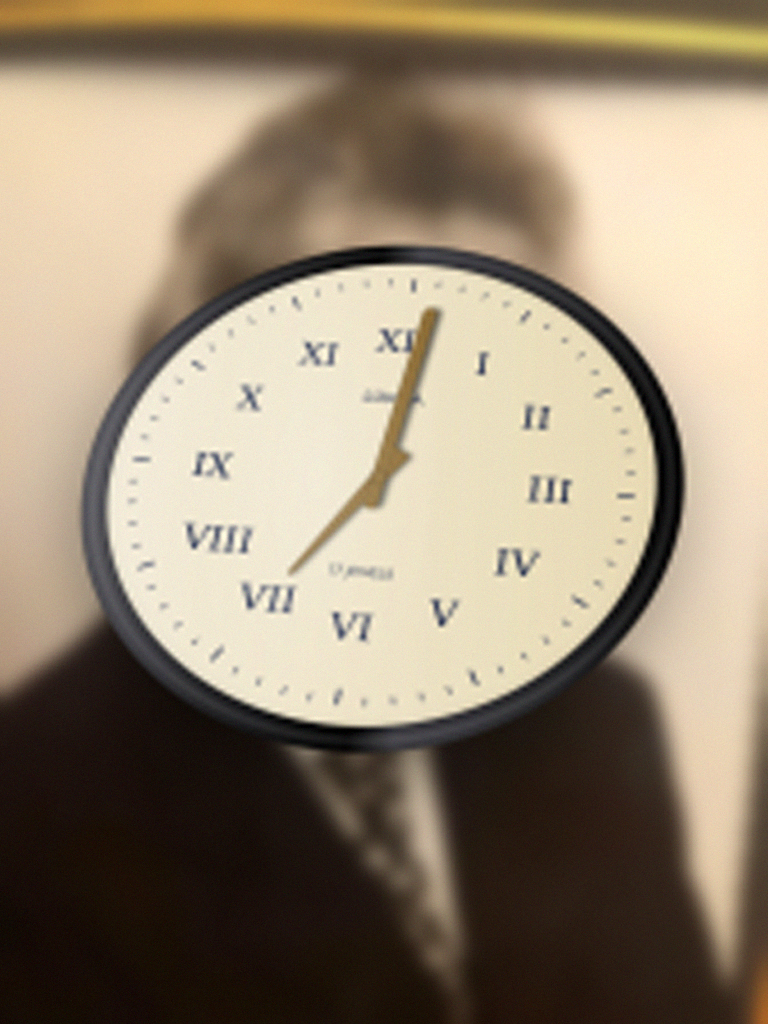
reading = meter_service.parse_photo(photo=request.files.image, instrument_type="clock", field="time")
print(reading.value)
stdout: 7:01
